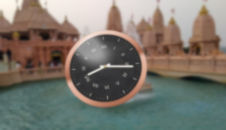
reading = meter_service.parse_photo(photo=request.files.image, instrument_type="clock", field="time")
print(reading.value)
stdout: 8:16
